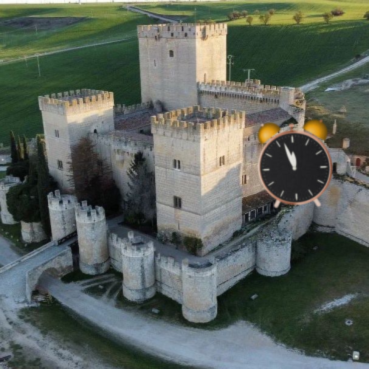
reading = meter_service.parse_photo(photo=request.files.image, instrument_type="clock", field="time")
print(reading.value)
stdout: 11:57
